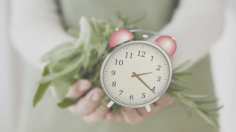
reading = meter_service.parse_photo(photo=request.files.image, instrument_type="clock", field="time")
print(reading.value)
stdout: 2:21
